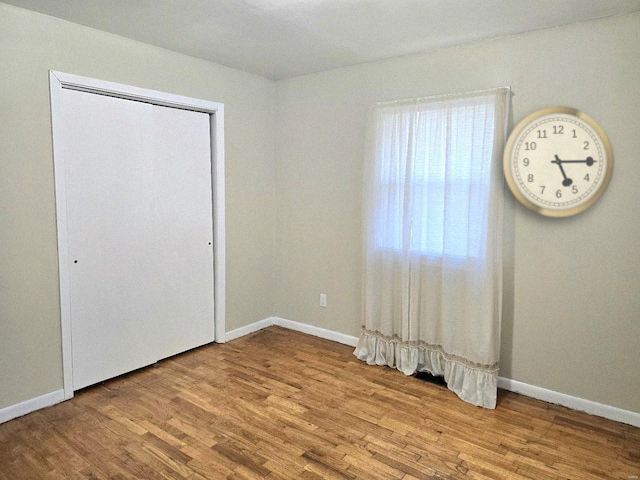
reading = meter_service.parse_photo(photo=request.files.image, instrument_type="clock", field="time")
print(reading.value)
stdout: 5:15
